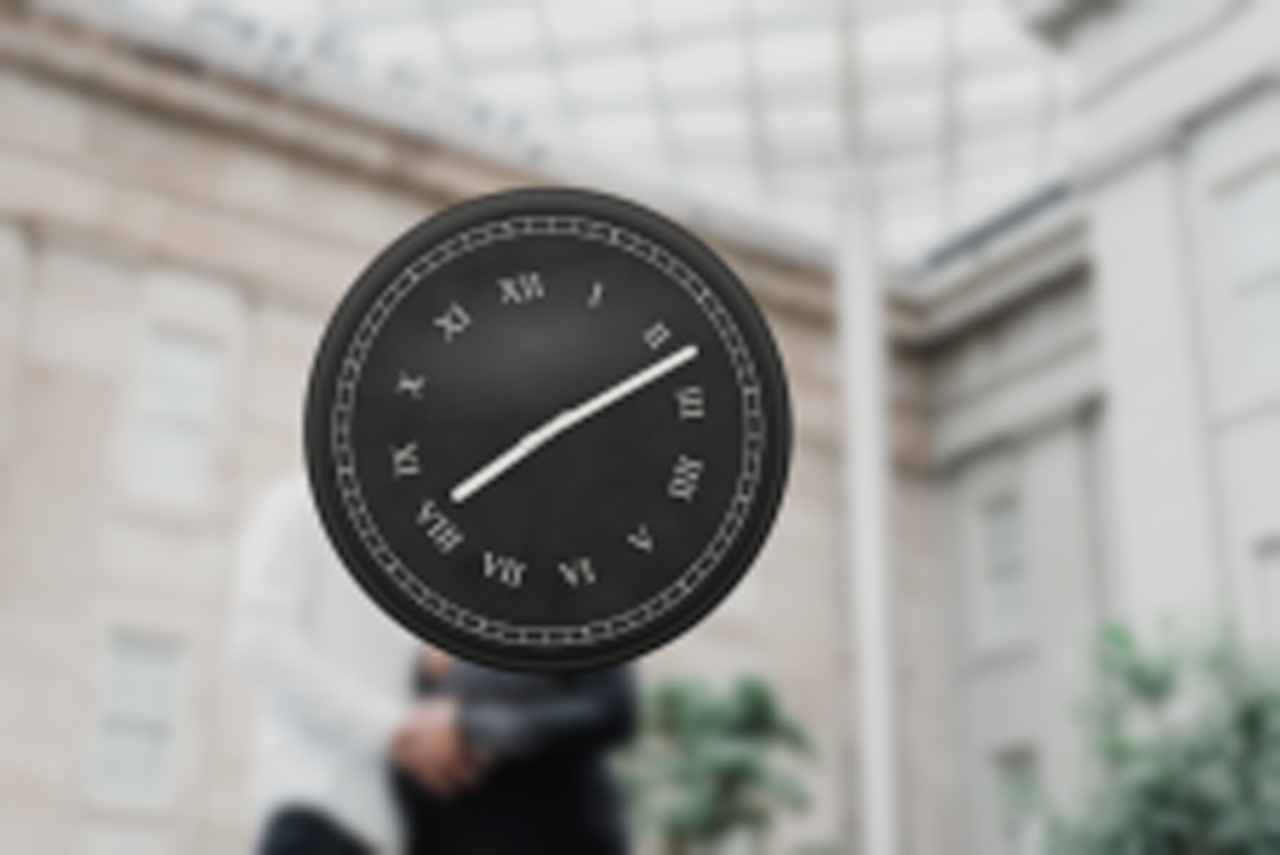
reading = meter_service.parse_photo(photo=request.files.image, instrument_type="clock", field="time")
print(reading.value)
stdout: 8:12
